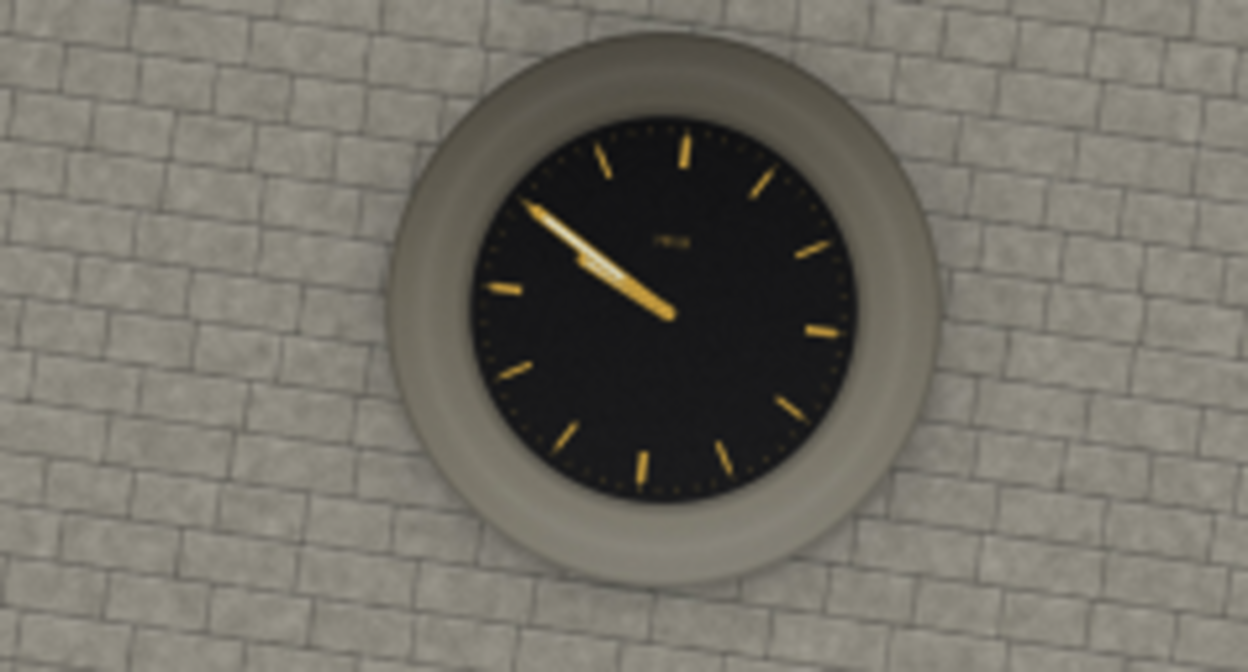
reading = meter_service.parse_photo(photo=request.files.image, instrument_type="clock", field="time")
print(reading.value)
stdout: 9:50
